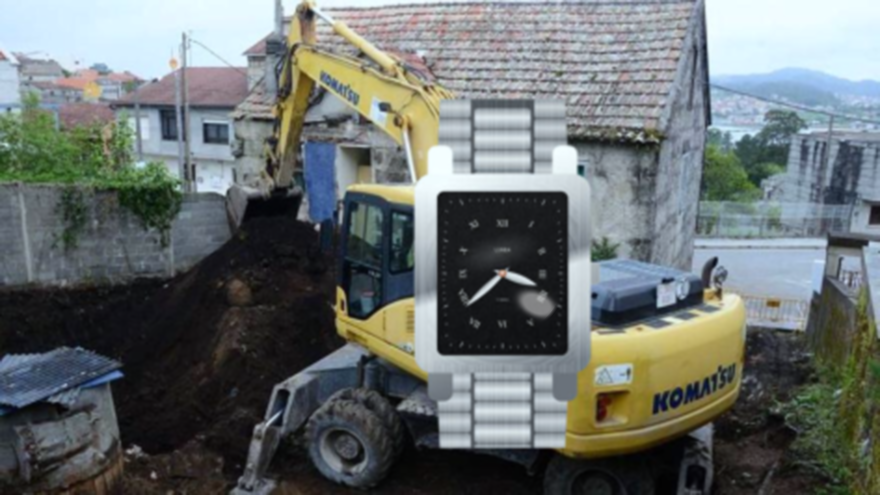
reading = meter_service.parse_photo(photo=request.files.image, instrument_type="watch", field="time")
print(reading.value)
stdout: 3:38
